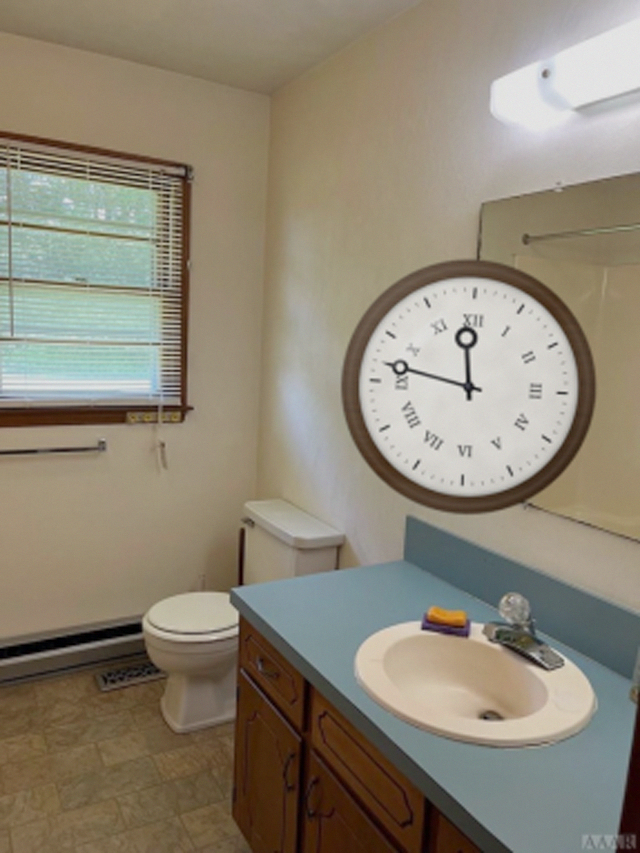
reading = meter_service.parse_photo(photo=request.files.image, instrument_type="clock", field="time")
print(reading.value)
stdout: 11:47
